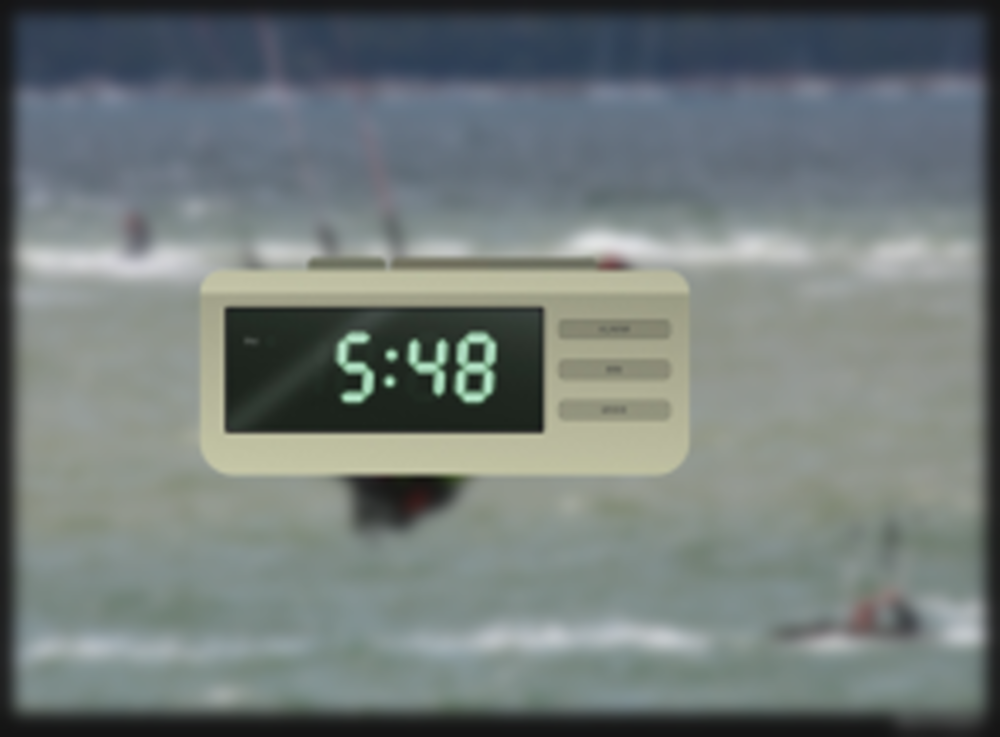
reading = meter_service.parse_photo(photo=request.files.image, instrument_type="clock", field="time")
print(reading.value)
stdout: 5:48
